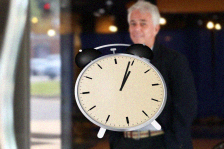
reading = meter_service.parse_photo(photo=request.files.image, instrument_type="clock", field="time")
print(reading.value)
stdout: 1:04
